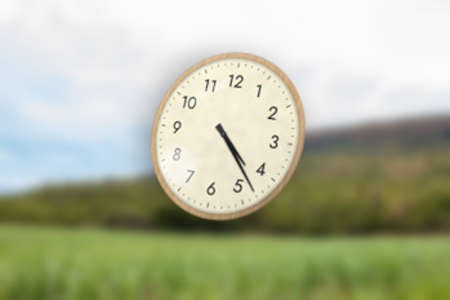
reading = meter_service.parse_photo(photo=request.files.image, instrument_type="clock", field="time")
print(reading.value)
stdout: 4:23
